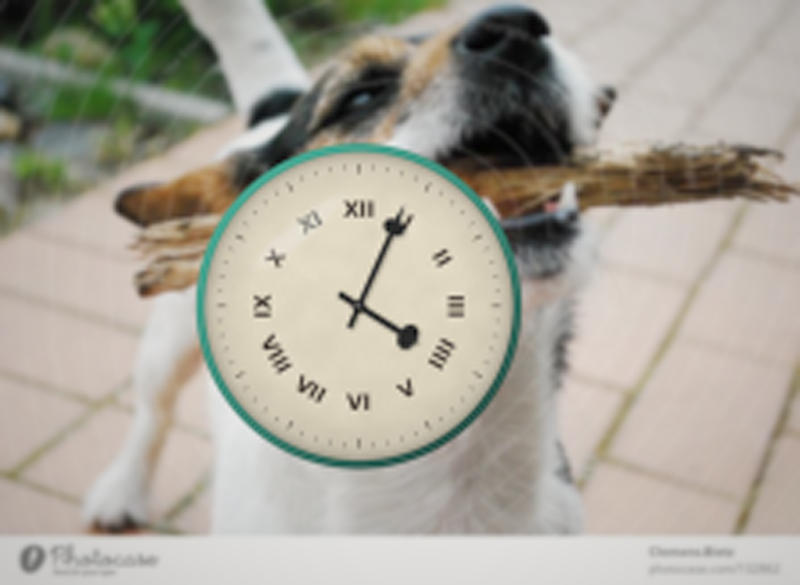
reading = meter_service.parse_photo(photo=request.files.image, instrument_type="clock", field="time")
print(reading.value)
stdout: 4:04
